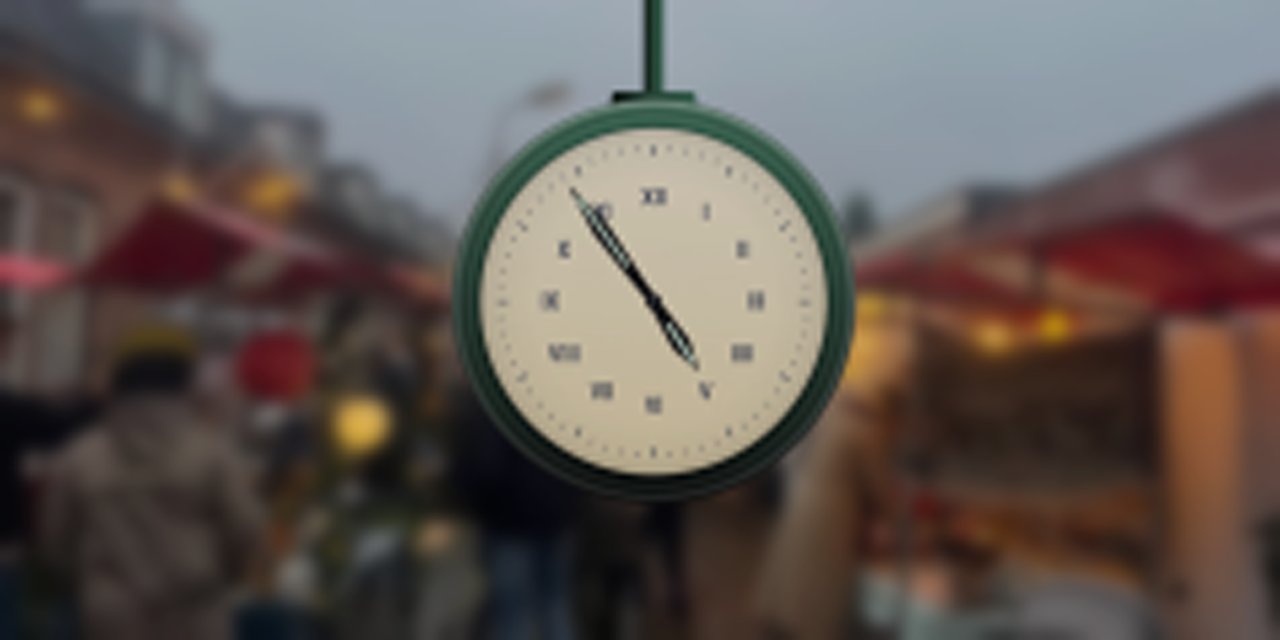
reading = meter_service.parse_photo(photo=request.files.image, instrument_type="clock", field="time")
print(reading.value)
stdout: 4:54
